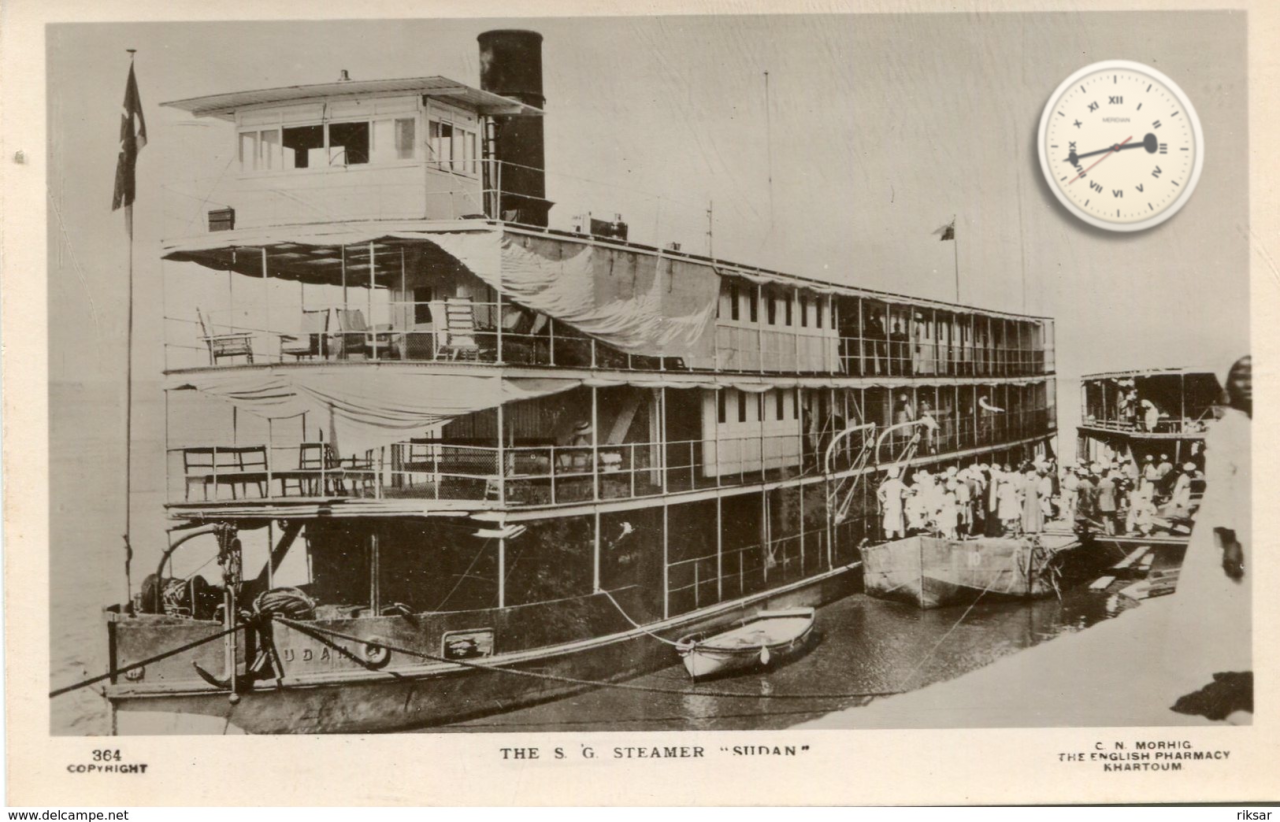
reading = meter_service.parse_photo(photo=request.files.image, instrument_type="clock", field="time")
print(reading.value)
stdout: 2:42:39
